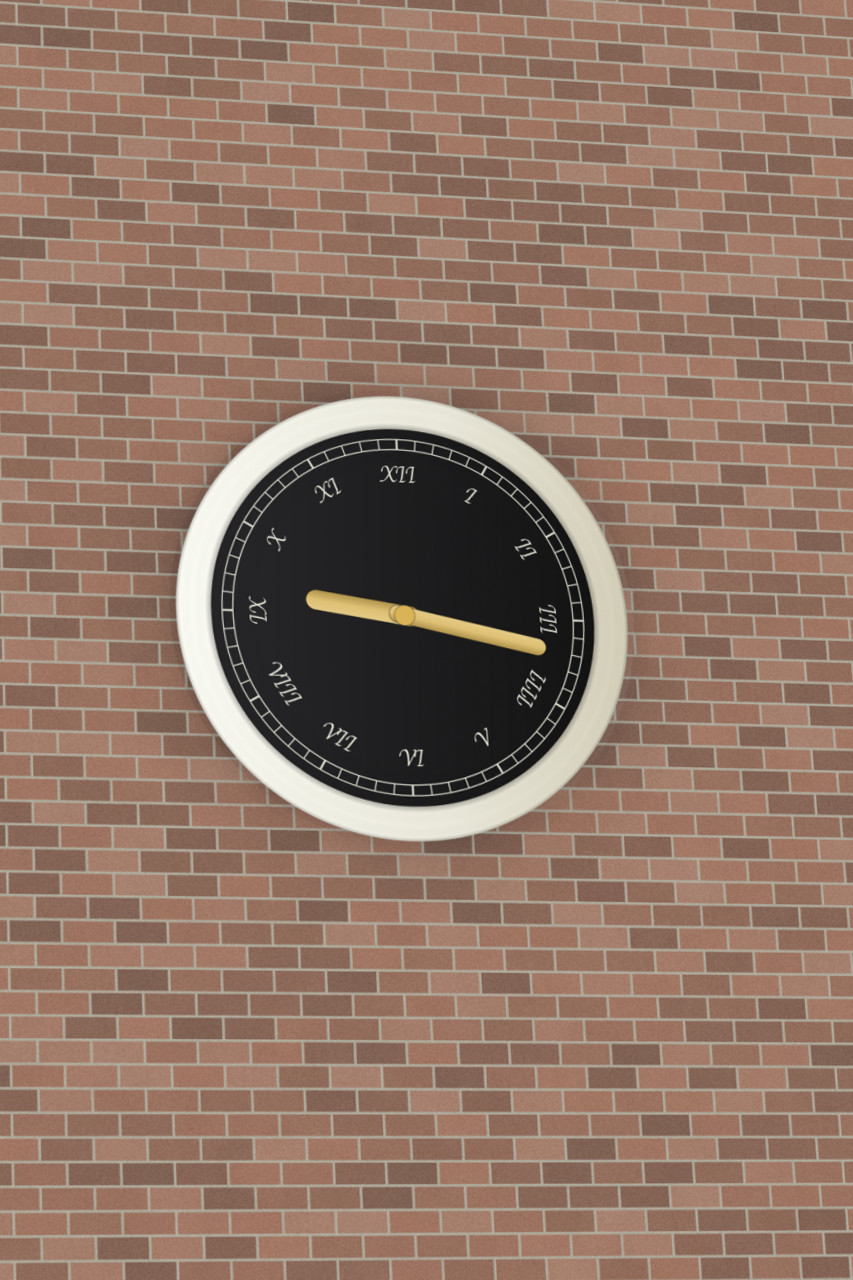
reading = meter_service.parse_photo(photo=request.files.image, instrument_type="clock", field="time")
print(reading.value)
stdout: 9:17
